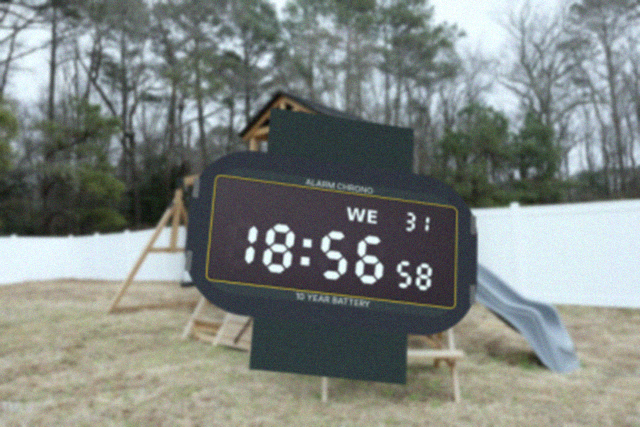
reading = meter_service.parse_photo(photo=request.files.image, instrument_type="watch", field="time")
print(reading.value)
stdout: 18:56:58
